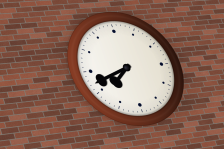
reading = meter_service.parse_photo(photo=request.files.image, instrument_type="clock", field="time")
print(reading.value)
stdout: 7:42
